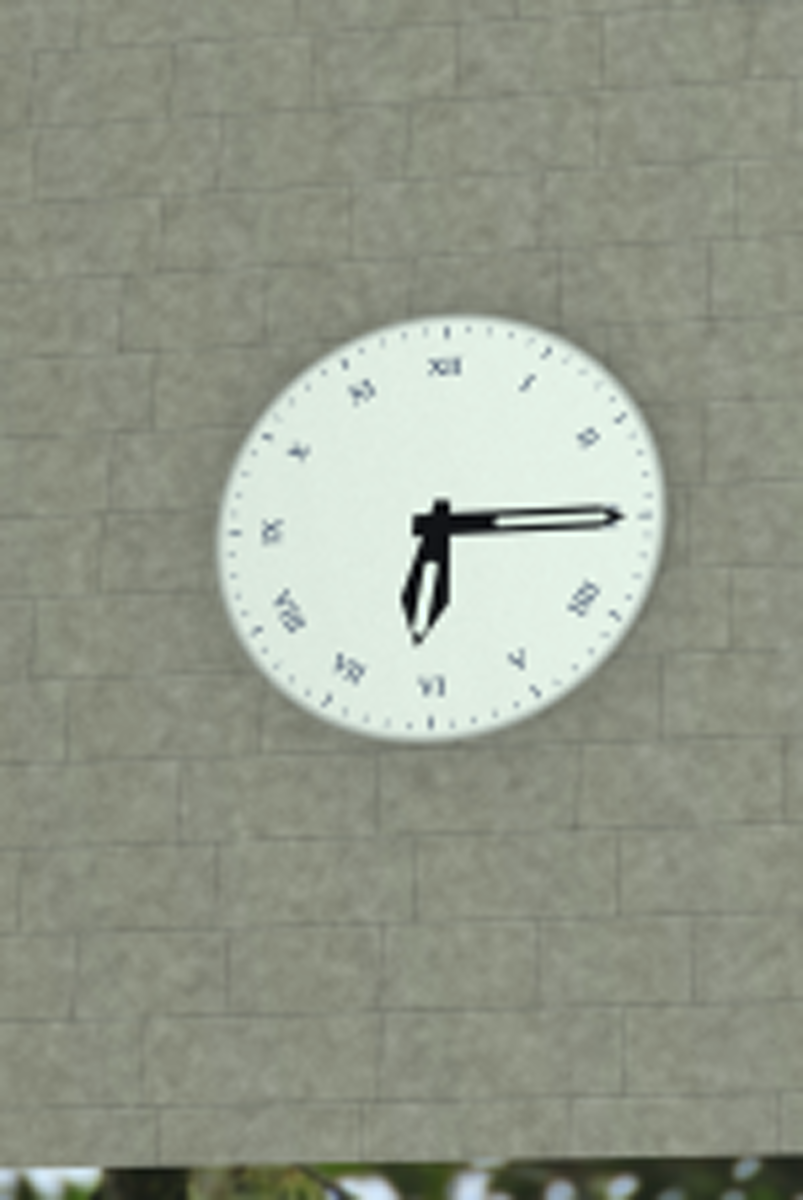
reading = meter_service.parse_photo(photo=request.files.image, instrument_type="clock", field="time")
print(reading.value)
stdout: 6:15
